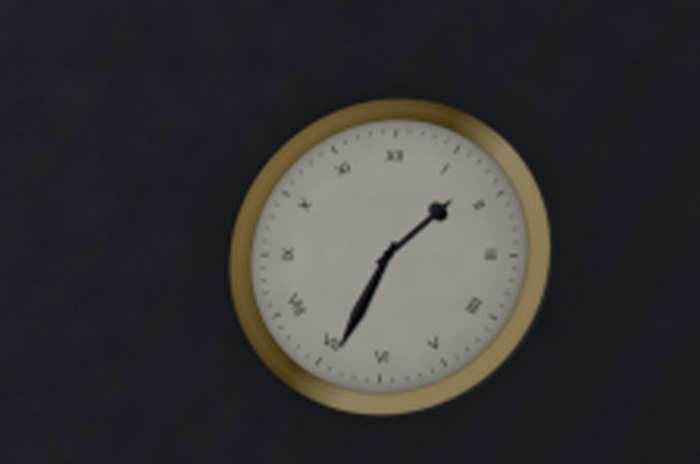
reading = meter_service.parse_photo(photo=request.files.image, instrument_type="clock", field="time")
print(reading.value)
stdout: 1:34
